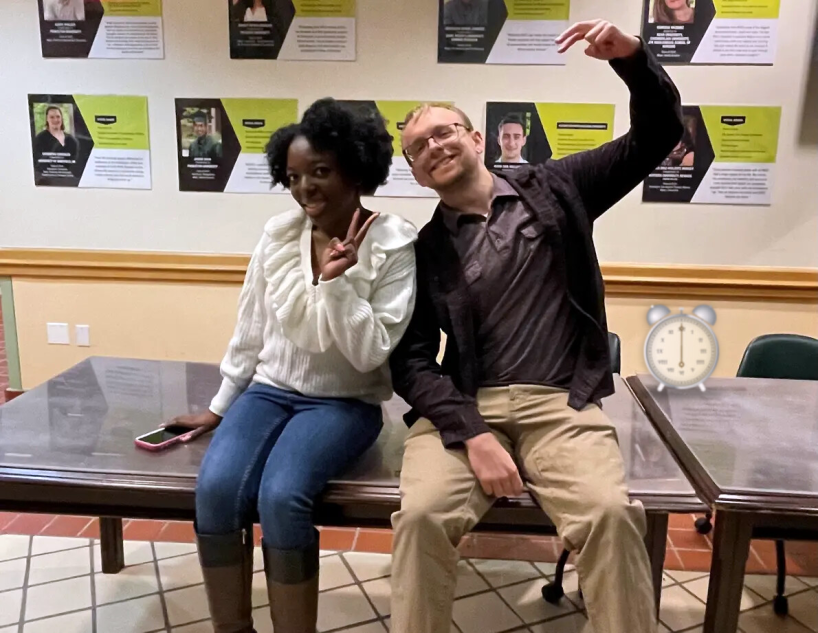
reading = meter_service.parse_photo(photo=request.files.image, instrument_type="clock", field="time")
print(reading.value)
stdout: 6:00
